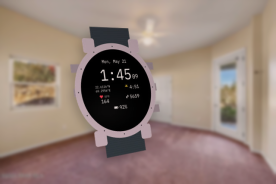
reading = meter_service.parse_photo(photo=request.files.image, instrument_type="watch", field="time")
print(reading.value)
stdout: 1:45
